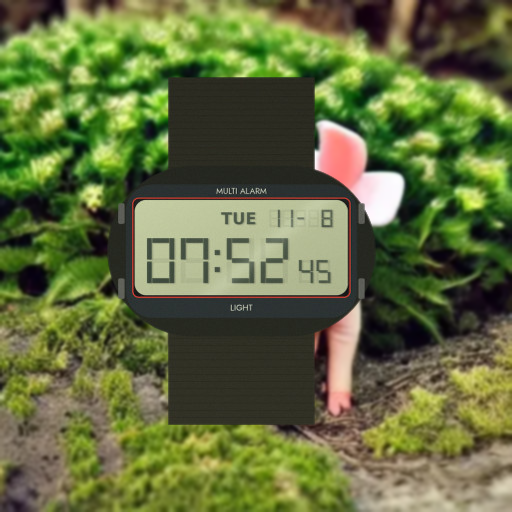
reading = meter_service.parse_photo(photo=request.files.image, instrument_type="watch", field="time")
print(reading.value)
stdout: 7:52:45
